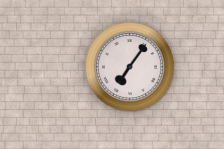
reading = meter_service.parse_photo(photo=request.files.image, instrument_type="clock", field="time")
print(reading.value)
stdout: 7:06
